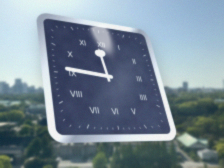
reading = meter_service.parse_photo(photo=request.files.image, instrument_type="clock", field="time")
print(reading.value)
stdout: 11:46
